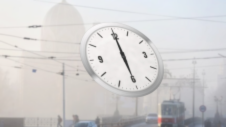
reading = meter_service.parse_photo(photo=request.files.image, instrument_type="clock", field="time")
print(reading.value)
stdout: 6:00
